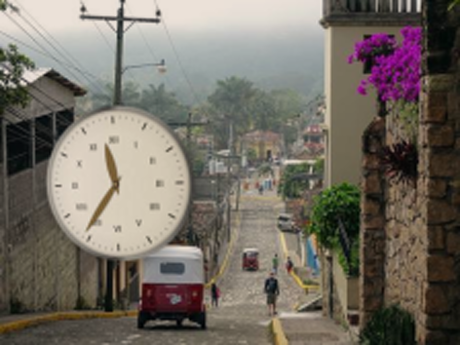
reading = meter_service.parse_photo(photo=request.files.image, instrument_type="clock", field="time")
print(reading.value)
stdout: 11:36
